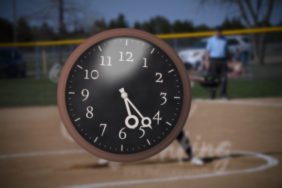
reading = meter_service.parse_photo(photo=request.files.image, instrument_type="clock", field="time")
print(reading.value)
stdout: 5:23
